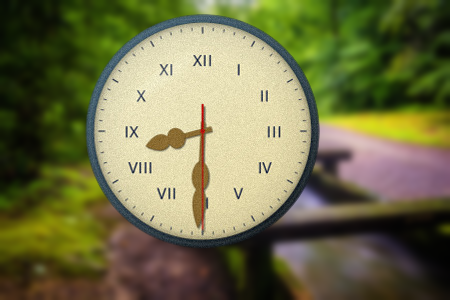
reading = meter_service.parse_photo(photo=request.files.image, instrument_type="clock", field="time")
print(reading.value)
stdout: 8:30:30
